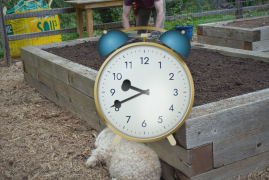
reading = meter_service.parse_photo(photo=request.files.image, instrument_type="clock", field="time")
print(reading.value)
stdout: 9:41
